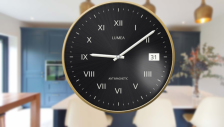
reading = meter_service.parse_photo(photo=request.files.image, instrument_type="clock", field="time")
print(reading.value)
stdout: 9:09
